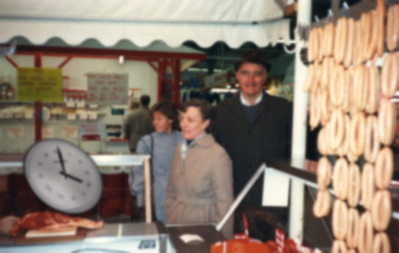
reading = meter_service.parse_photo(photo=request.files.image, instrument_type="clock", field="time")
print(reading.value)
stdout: 4:01
